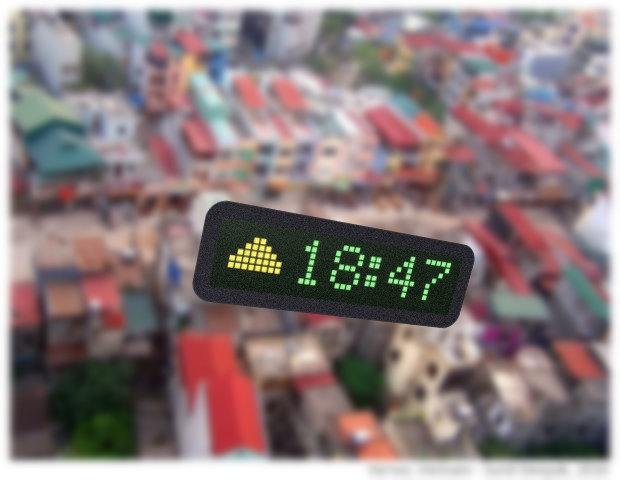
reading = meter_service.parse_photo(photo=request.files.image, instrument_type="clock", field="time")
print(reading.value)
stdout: 18:47
